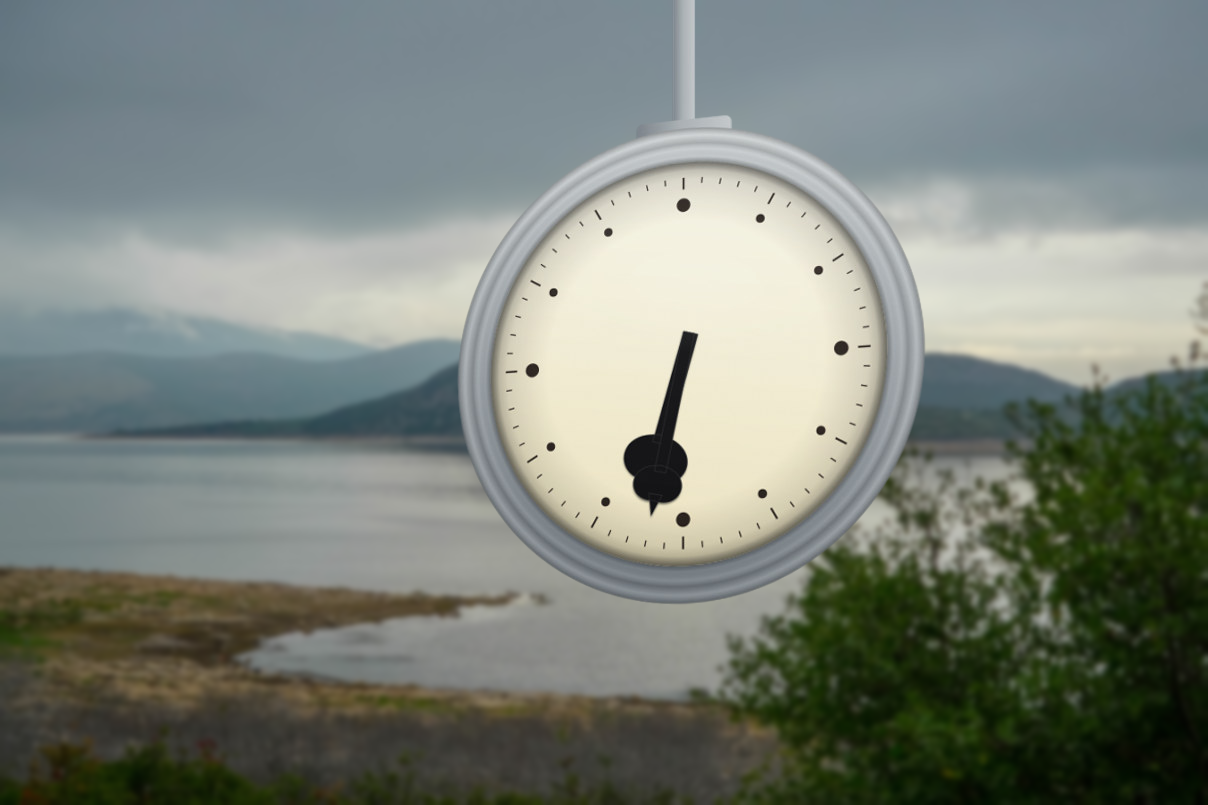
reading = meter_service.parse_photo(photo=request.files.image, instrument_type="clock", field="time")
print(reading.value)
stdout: 6:32
